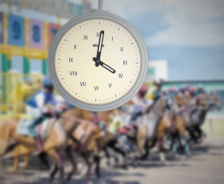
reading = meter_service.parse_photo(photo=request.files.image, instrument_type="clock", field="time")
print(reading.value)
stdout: 4:01
